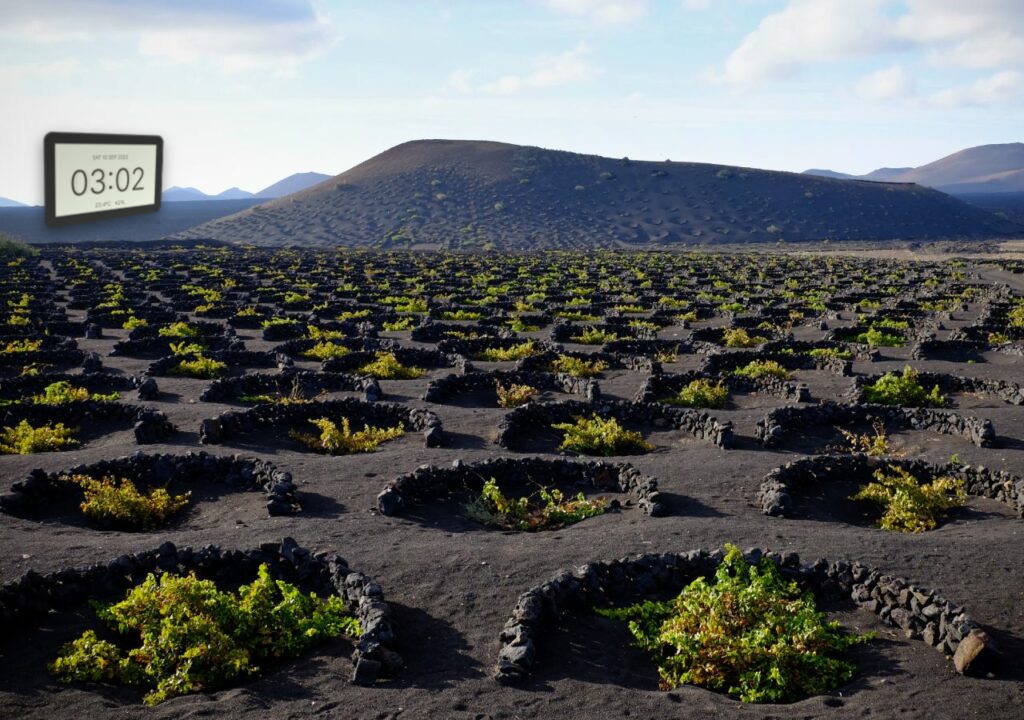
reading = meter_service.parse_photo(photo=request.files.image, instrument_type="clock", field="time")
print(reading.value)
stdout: 3:02
